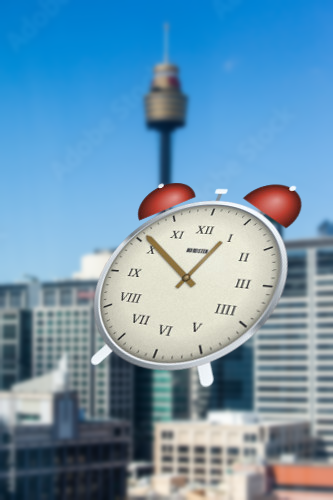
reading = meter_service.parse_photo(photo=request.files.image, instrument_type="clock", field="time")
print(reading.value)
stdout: 12:51
